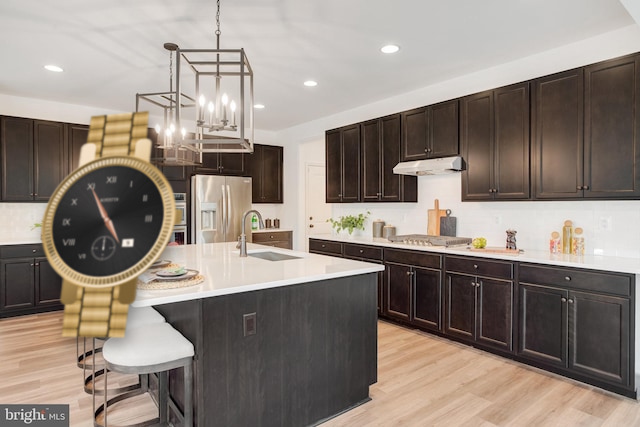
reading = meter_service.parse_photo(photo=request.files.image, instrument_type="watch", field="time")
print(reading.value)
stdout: 4:55
